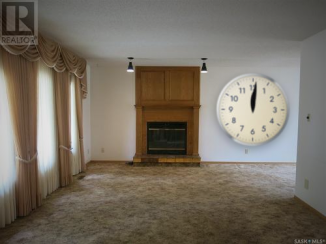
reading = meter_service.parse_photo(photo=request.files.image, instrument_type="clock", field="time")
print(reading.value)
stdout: 12:01
